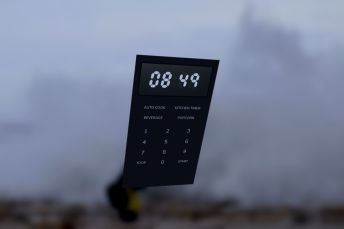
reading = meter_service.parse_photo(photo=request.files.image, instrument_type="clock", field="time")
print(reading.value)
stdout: 8:49
